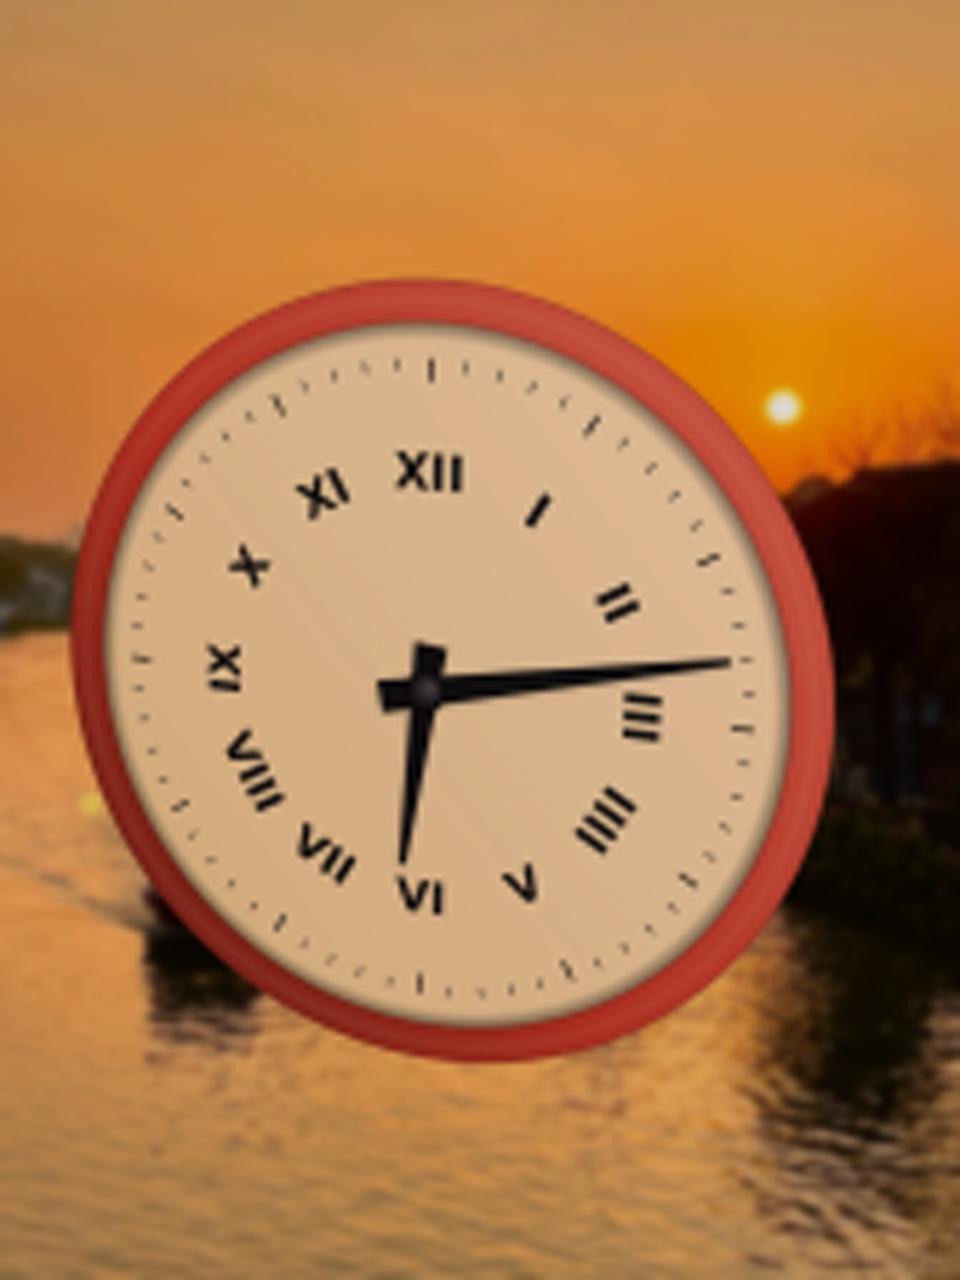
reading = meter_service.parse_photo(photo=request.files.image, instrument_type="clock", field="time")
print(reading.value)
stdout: 6:13
